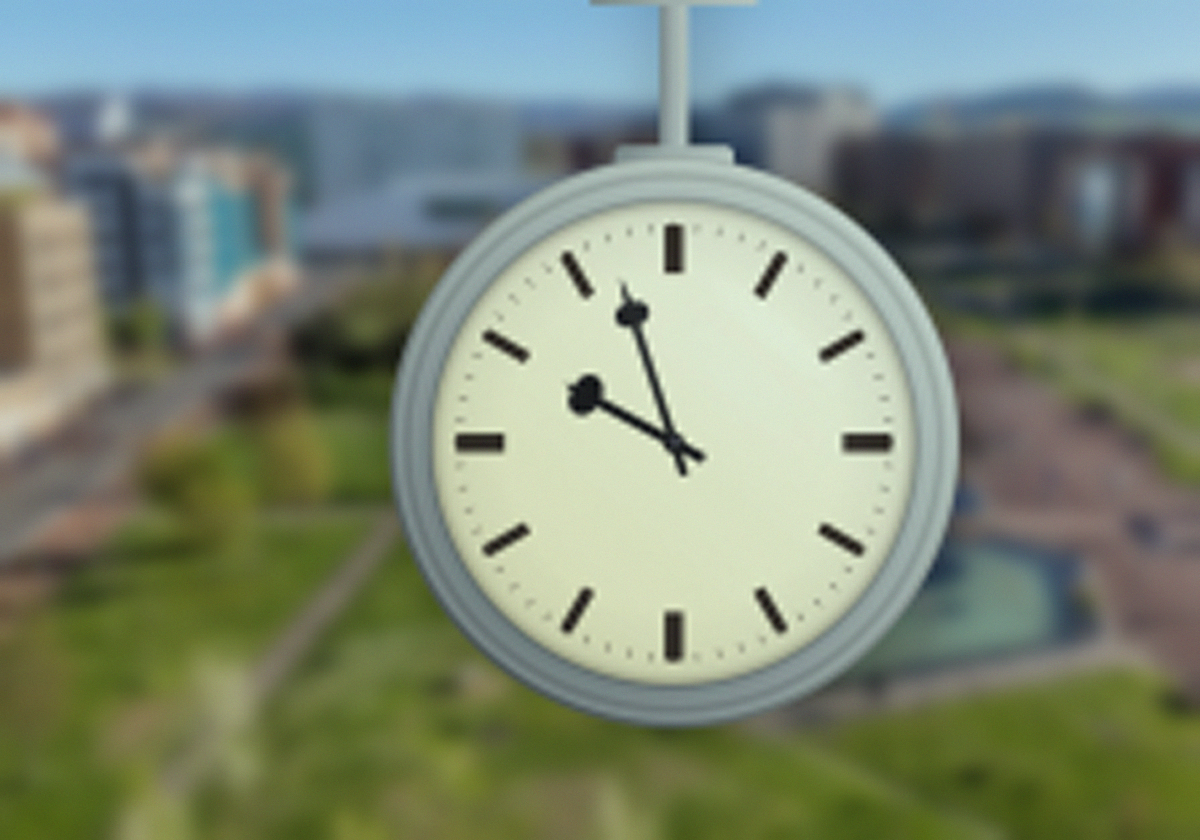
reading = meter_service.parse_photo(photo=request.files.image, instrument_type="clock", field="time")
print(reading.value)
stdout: 9:57
